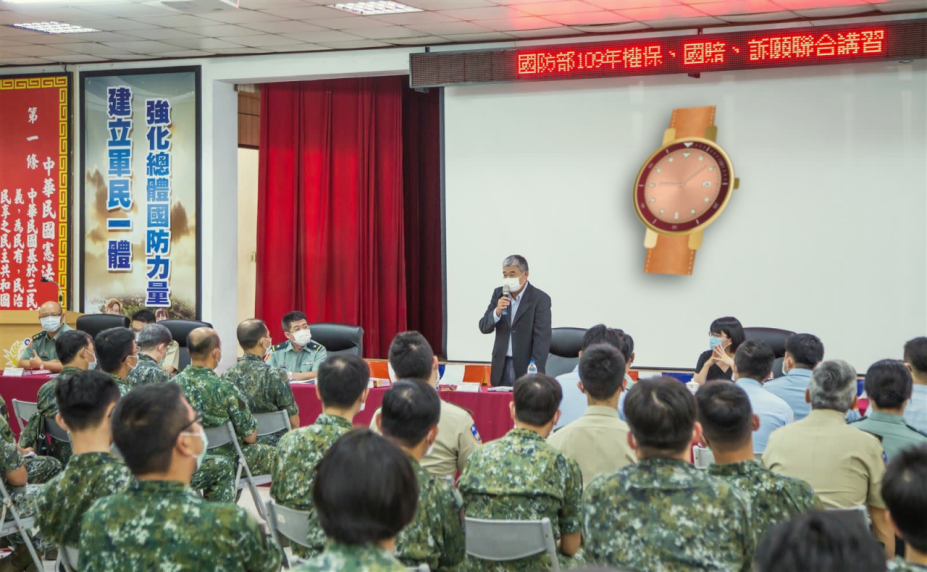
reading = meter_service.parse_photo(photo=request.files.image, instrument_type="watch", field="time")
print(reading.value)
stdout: 9:08
